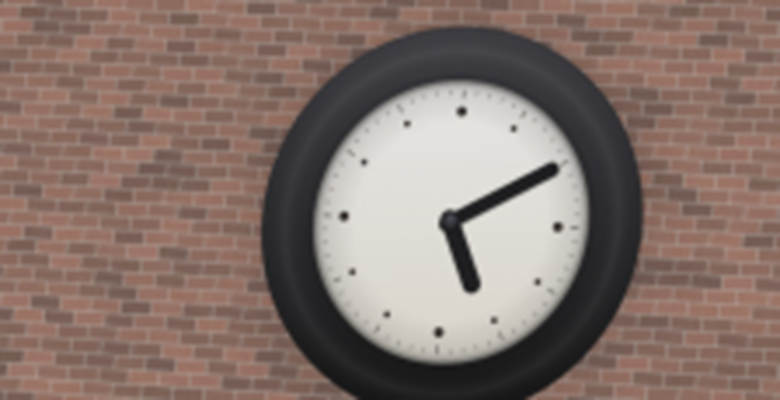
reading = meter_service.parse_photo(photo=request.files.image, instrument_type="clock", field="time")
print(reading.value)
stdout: 5:10
